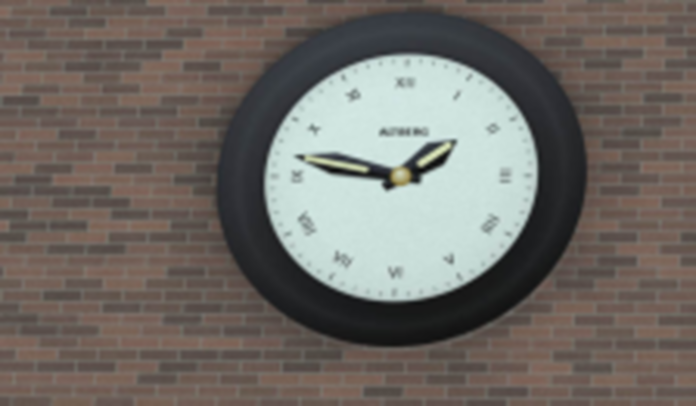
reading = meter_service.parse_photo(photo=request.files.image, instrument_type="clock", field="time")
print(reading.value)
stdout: 1:47
